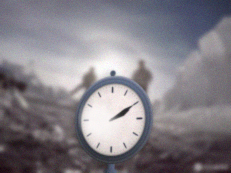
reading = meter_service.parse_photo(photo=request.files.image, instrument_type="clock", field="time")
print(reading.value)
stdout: 2:10
